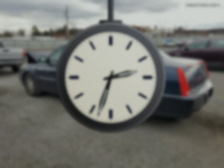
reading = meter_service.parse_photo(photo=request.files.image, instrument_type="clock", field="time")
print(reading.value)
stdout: 2:33
